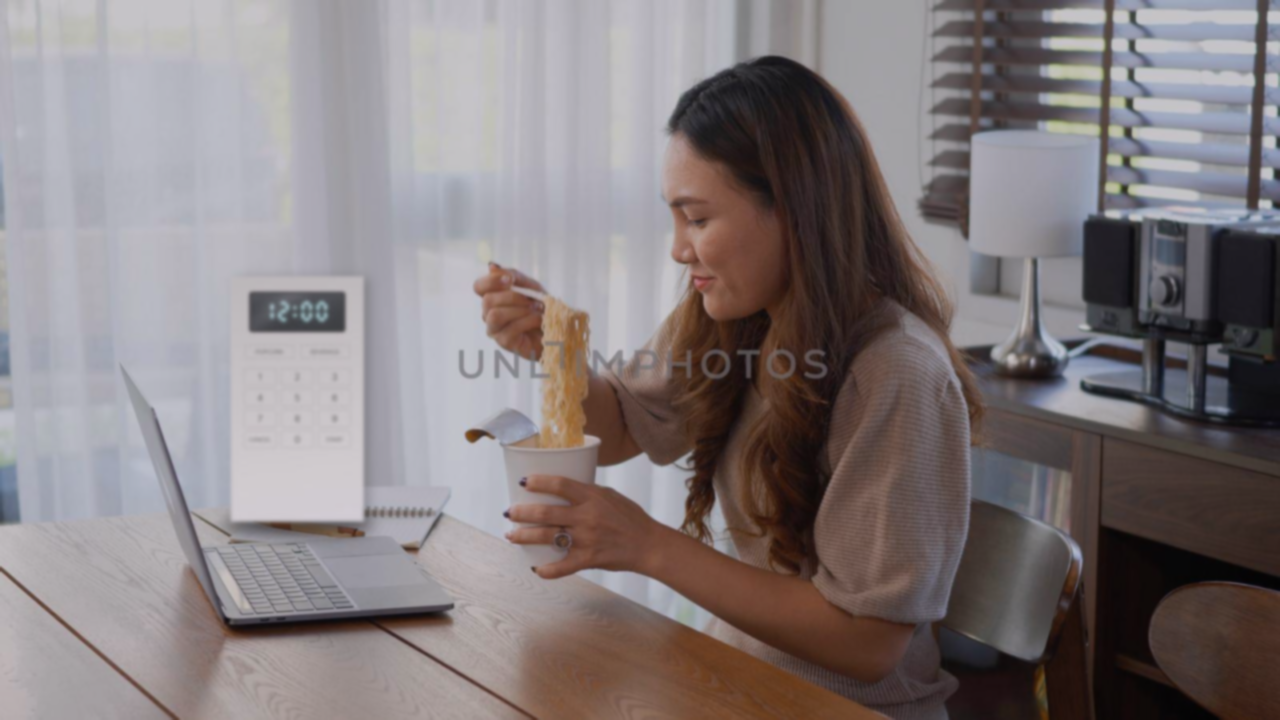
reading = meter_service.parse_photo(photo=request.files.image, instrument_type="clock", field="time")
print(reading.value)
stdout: 12:00
